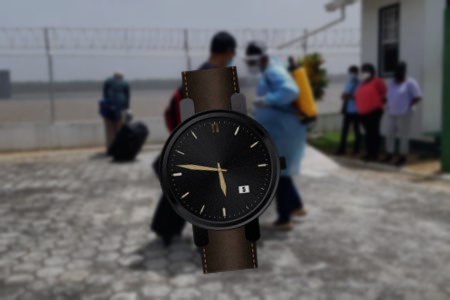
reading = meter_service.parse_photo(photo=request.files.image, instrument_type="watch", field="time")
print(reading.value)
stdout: 5:47
